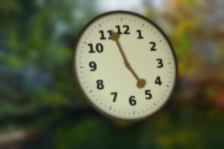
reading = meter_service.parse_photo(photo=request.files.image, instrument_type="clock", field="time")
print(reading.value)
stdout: 4:57
